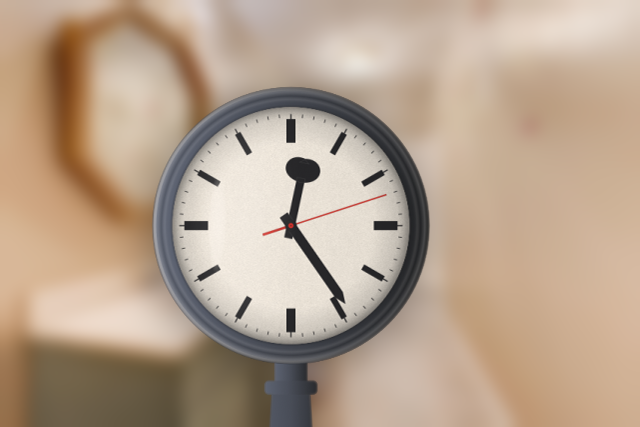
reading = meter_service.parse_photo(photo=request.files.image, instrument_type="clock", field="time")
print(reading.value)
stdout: 12:24:12
